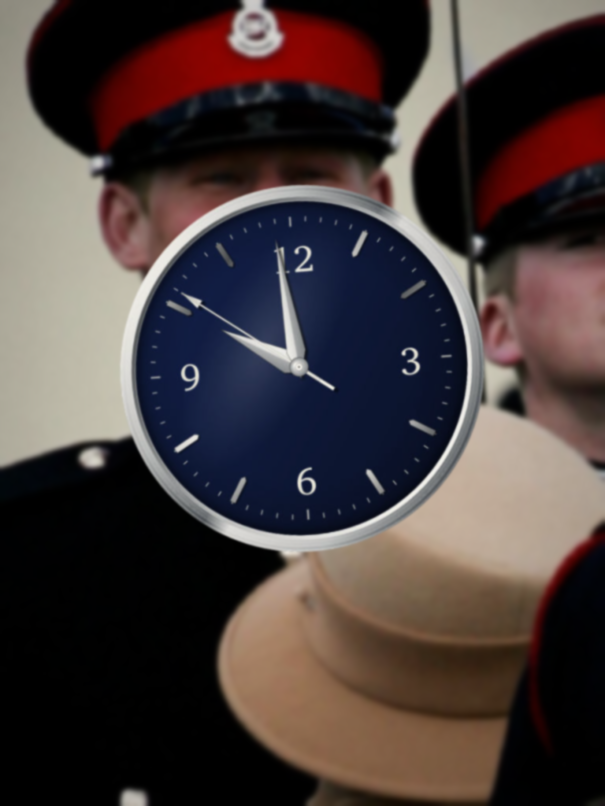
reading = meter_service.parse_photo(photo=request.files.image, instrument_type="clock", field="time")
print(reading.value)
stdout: 9:58:51
